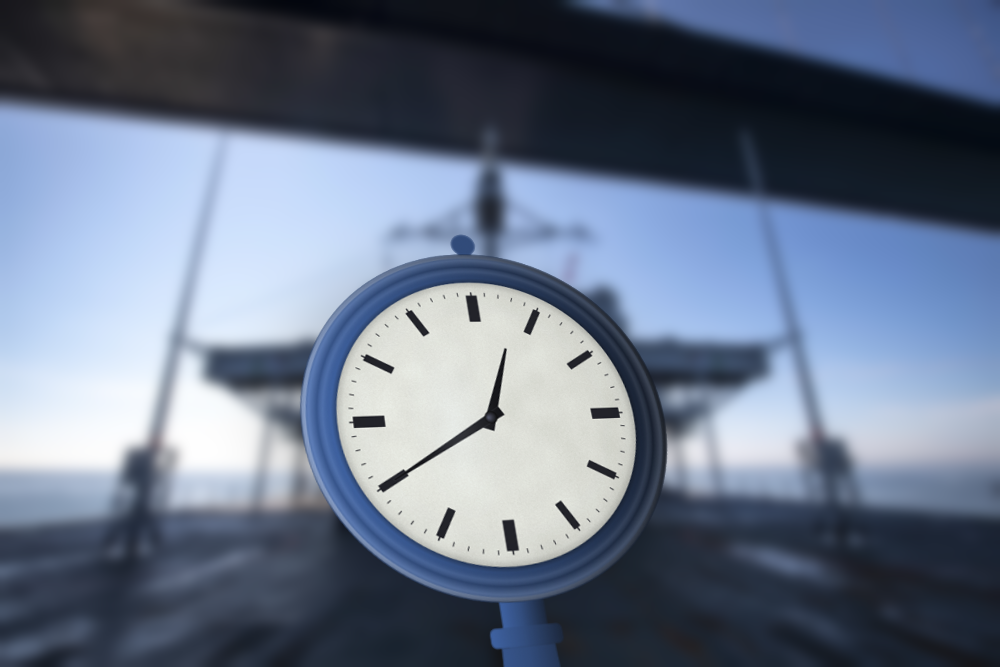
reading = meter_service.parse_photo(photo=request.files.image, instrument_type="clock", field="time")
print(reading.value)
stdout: 12:40
